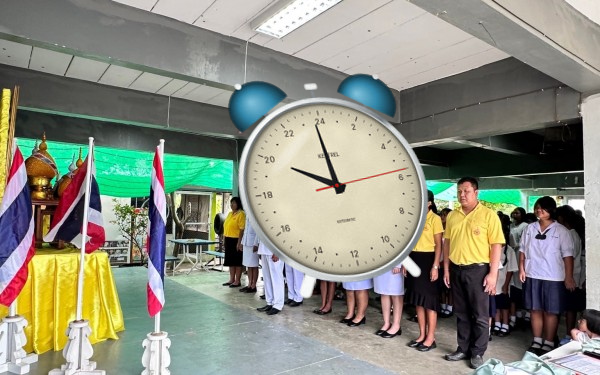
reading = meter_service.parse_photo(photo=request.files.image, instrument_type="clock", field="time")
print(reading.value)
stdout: 19:59:14
